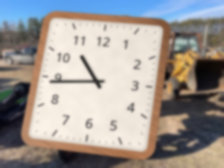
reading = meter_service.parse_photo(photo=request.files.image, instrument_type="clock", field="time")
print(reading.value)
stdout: 10:44
